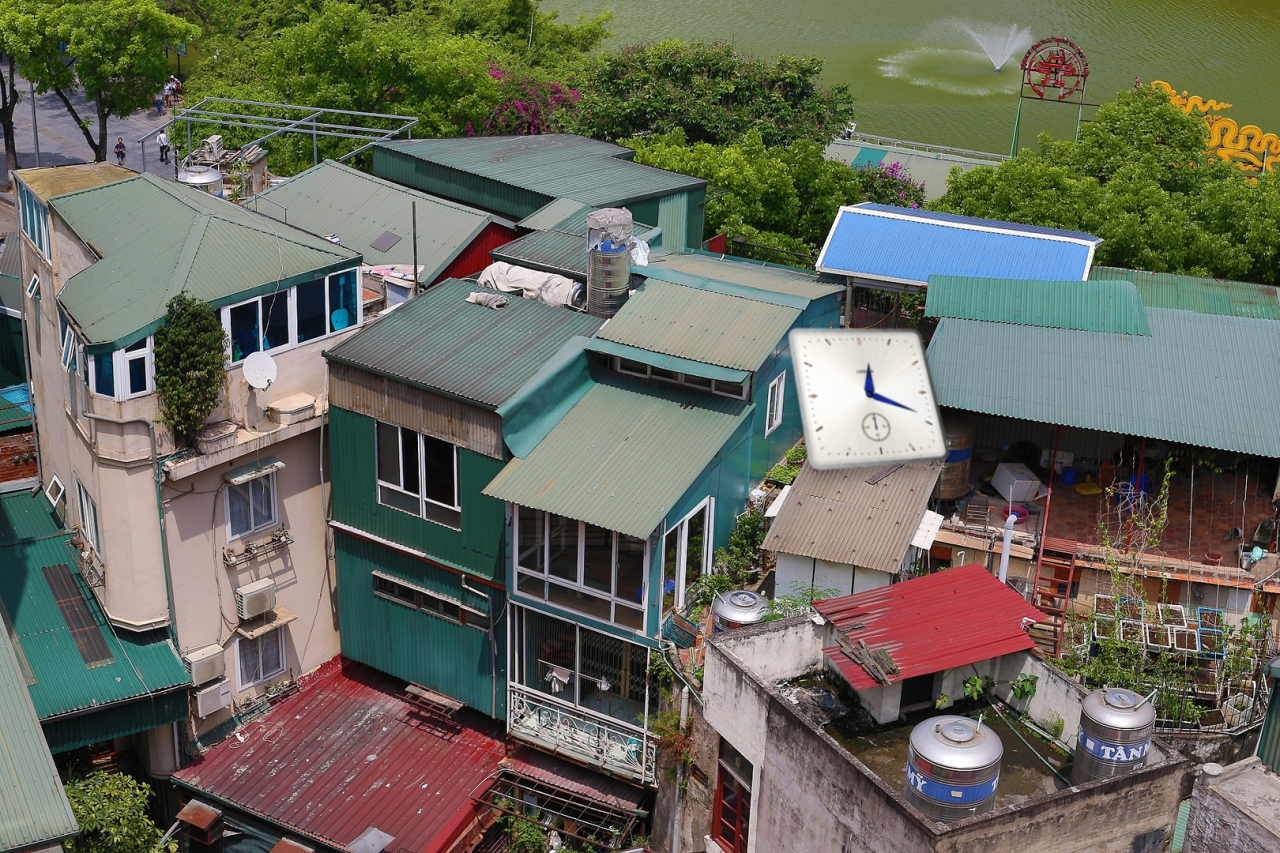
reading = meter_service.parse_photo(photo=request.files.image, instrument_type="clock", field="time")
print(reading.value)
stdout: 12:19
